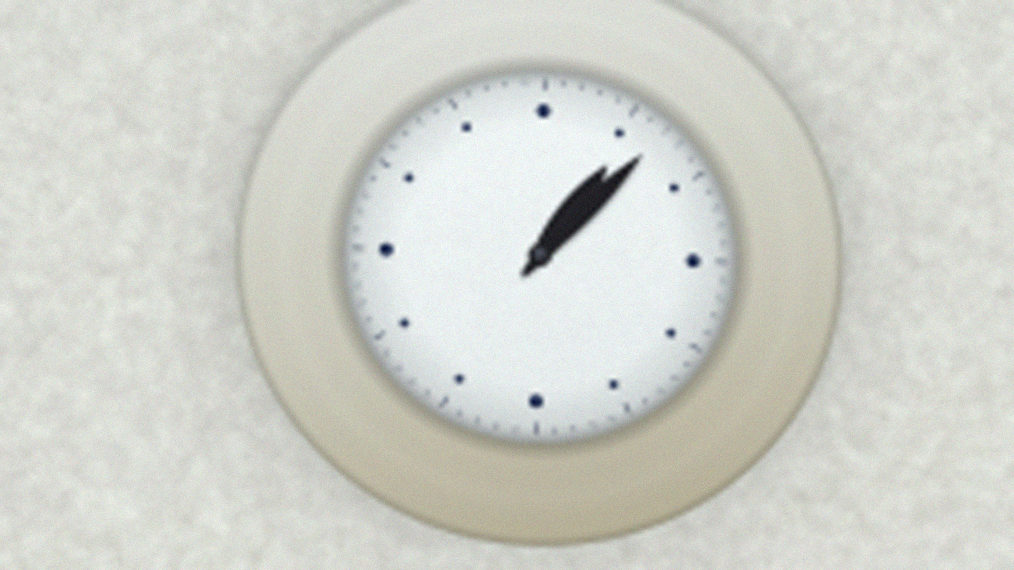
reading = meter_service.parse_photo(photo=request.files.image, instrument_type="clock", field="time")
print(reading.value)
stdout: 1:07
